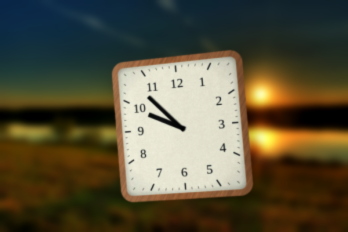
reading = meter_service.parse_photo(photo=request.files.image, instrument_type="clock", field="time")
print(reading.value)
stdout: 9:53
